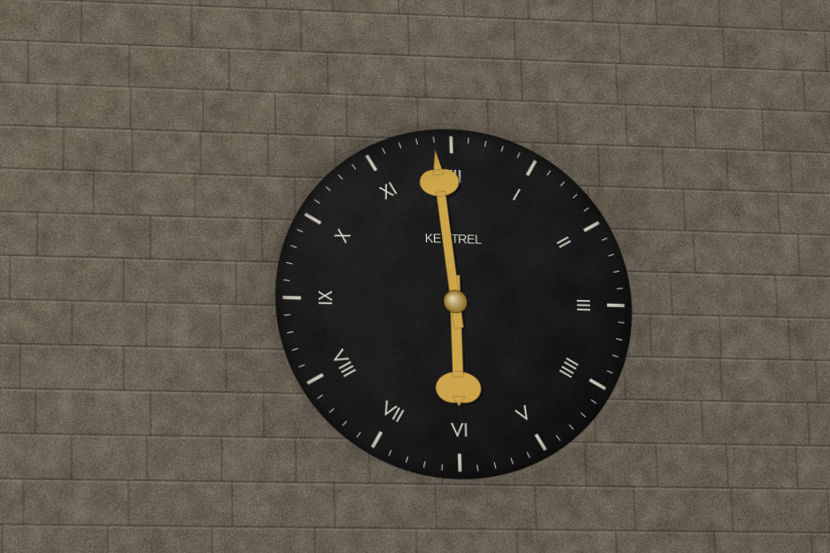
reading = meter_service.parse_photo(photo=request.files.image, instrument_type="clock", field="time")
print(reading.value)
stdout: 5:59
